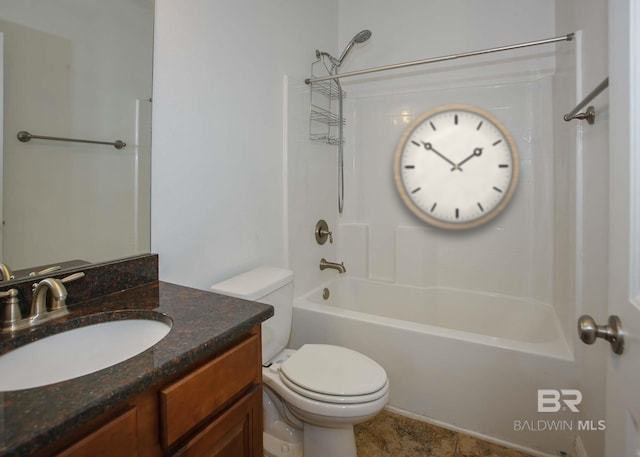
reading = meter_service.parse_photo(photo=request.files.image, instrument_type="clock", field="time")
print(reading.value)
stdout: 1:51
